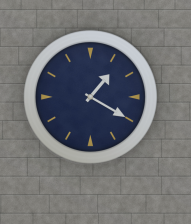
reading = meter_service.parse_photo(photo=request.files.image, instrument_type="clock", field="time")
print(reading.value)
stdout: 1:20
